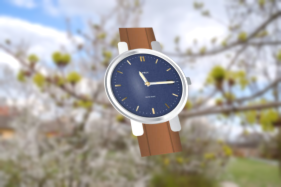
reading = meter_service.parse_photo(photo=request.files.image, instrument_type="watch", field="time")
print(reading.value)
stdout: 11:15
